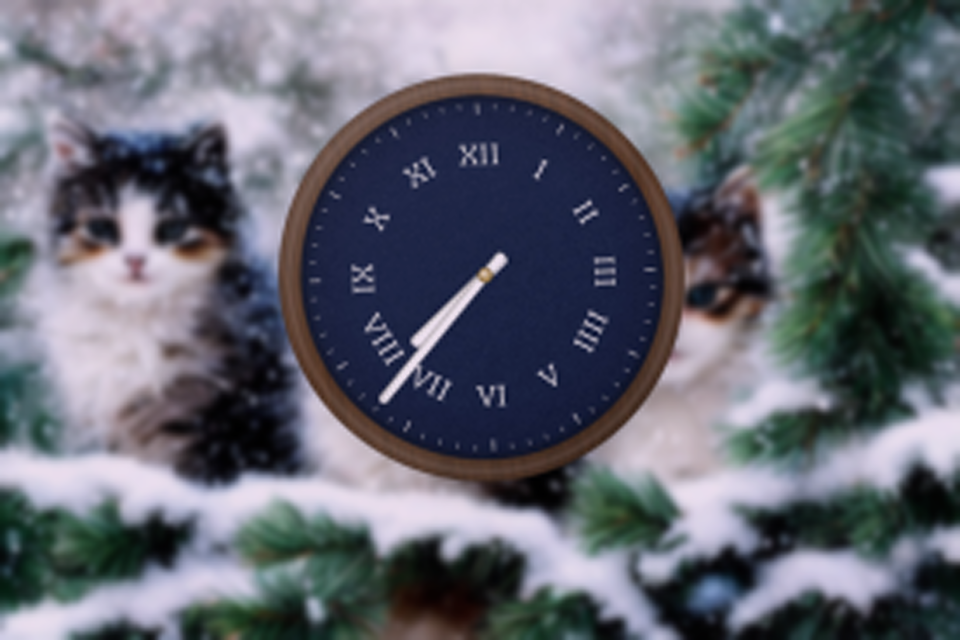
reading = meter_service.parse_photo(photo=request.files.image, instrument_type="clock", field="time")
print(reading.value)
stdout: 7:37
